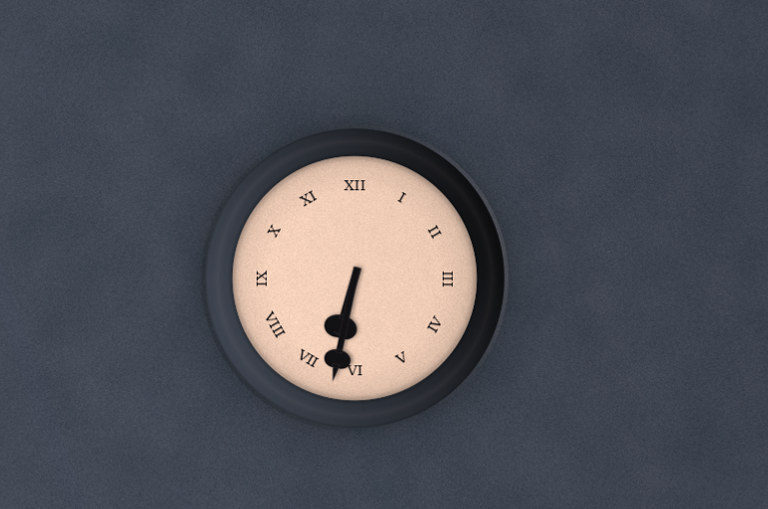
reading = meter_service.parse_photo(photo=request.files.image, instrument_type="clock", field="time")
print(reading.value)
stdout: 6:32
